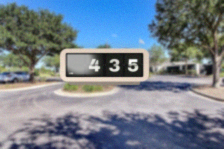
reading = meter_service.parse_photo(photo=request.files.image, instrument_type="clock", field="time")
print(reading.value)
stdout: 4:35
